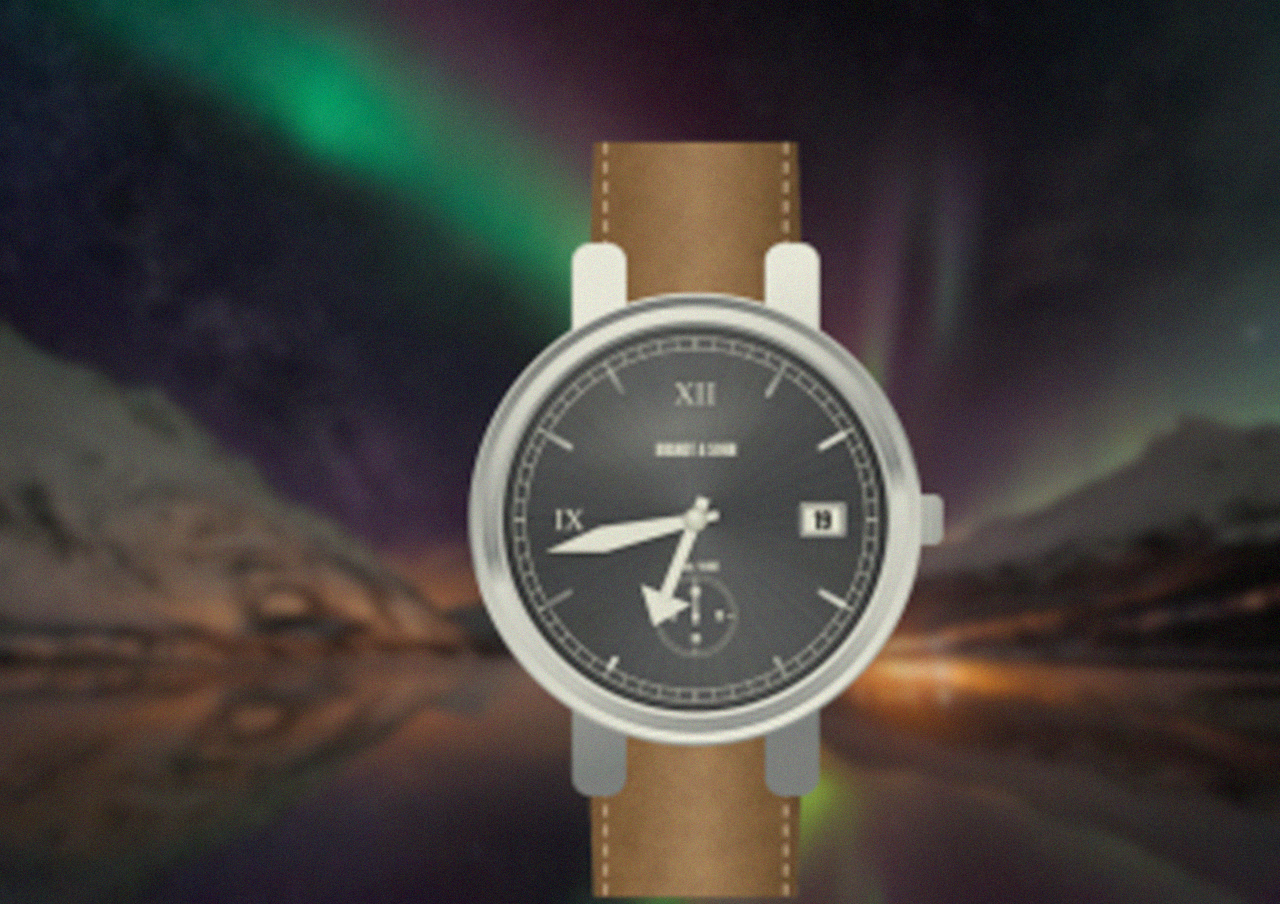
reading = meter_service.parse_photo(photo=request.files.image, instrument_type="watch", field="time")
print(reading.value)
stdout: 6:43
